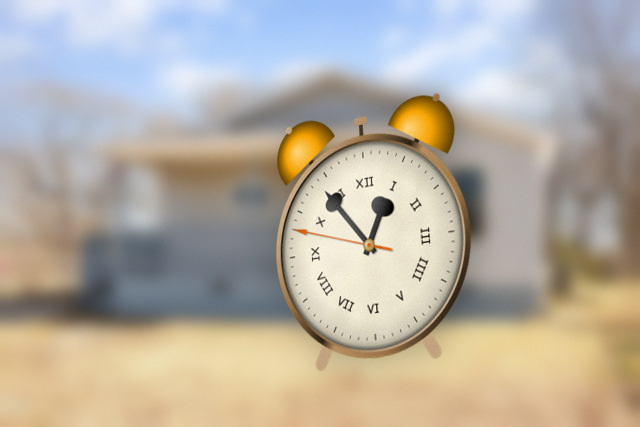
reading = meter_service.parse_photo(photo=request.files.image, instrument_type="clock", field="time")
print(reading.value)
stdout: 12:53:48
